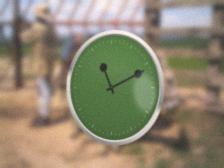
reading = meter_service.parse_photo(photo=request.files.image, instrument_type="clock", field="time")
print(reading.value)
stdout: 11:11
